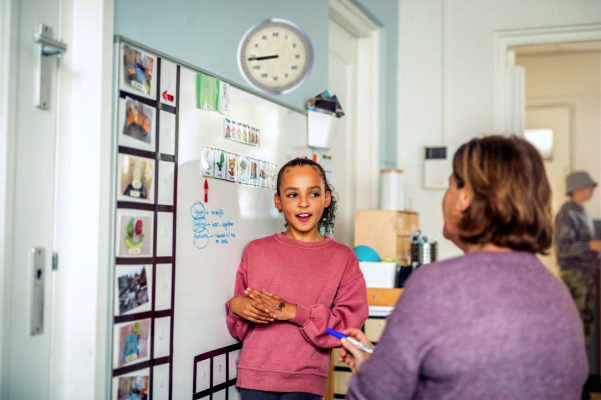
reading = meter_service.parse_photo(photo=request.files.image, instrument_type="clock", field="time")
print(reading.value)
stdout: 8:44
